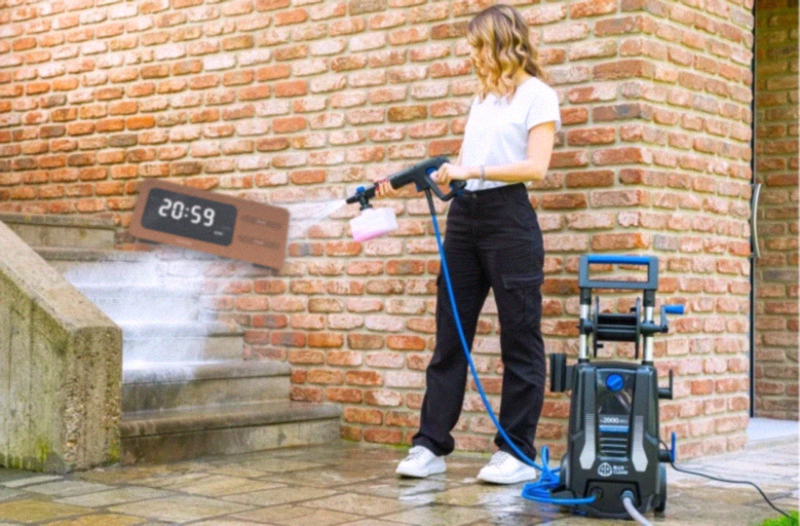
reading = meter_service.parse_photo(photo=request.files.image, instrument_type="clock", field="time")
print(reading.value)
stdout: 20:59
